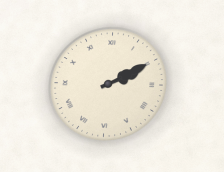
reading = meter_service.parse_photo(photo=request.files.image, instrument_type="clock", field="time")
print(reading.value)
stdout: 2:10
